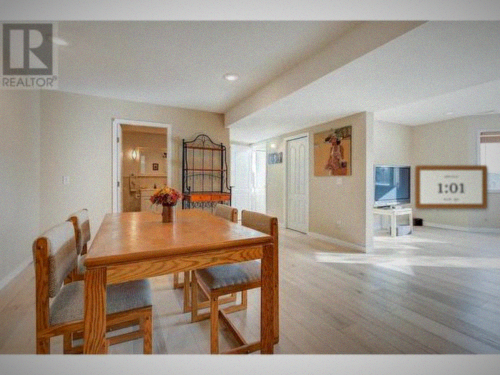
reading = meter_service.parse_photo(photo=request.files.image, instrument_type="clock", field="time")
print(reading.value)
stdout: 1:01
